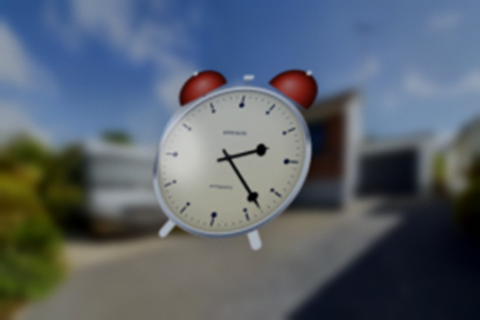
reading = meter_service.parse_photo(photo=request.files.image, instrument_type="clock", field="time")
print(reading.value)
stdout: 2:23
